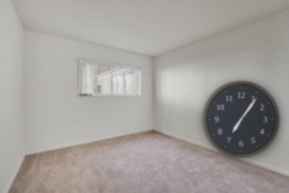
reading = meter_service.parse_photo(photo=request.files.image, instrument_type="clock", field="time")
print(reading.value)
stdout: 7:06
